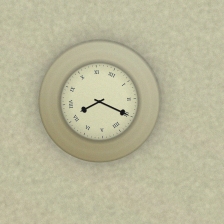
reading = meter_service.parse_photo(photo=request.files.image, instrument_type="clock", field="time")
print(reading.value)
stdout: 7:15
